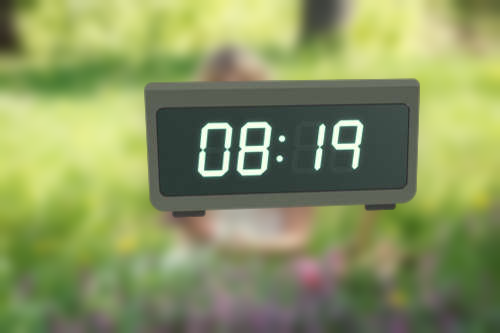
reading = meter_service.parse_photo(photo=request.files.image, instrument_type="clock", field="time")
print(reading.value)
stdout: 8:19
